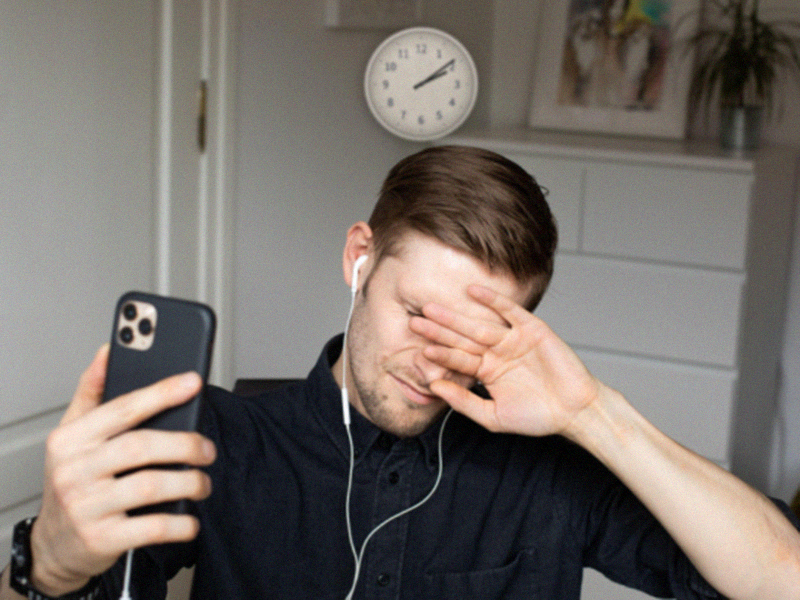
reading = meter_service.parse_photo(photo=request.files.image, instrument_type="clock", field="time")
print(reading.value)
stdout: 2:09
